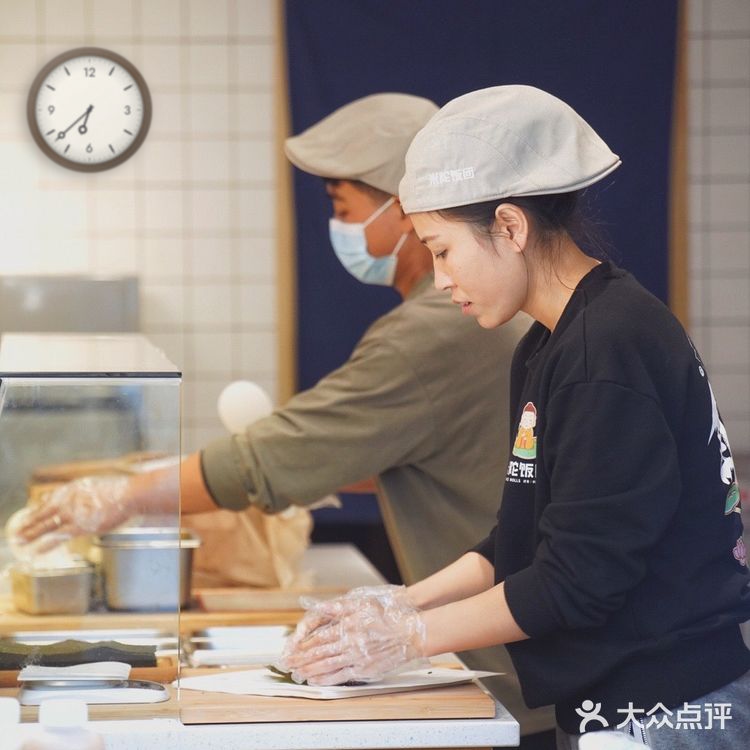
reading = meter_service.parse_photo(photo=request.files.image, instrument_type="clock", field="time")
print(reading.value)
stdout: 6:38
